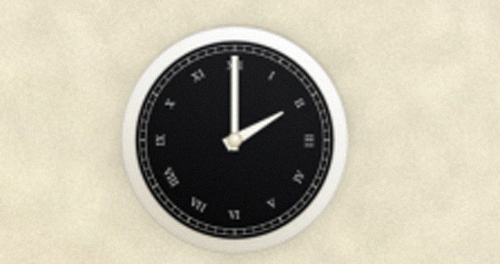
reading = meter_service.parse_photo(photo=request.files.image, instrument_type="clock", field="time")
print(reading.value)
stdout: 2:00
